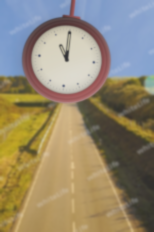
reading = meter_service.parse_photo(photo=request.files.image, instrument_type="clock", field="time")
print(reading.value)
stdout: 11:00
